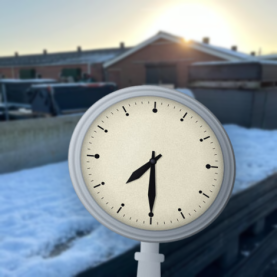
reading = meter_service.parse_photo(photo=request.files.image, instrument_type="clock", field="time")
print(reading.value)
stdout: 7:30
